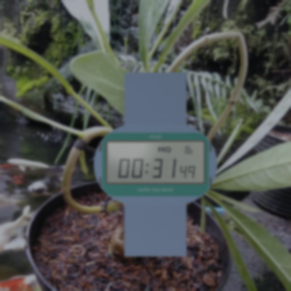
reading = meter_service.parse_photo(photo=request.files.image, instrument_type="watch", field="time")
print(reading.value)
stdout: 0:31:49
